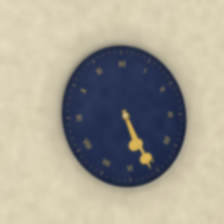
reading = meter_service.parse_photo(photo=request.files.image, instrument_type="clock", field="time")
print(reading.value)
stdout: 5:26
